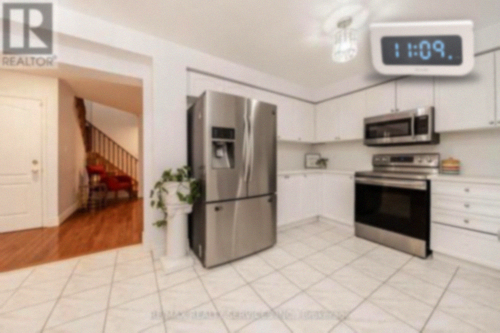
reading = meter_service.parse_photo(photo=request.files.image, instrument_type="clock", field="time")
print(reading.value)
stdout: 11:09
